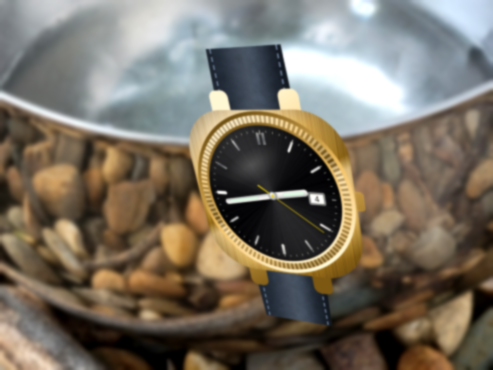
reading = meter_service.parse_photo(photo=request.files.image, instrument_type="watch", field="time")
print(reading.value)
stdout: 2:43:21
